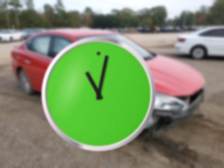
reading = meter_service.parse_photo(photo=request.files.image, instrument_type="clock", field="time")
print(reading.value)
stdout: 11:02
